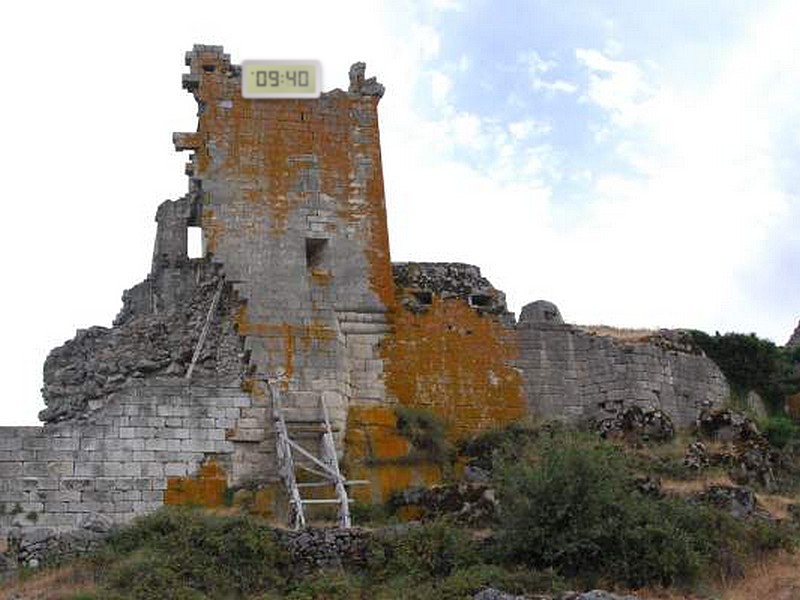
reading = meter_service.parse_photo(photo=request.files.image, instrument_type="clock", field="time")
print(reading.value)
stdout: 9:40
